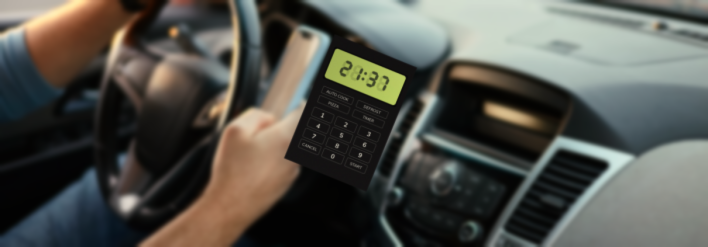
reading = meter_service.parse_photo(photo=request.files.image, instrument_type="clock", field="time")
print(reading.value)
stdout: 21:37
